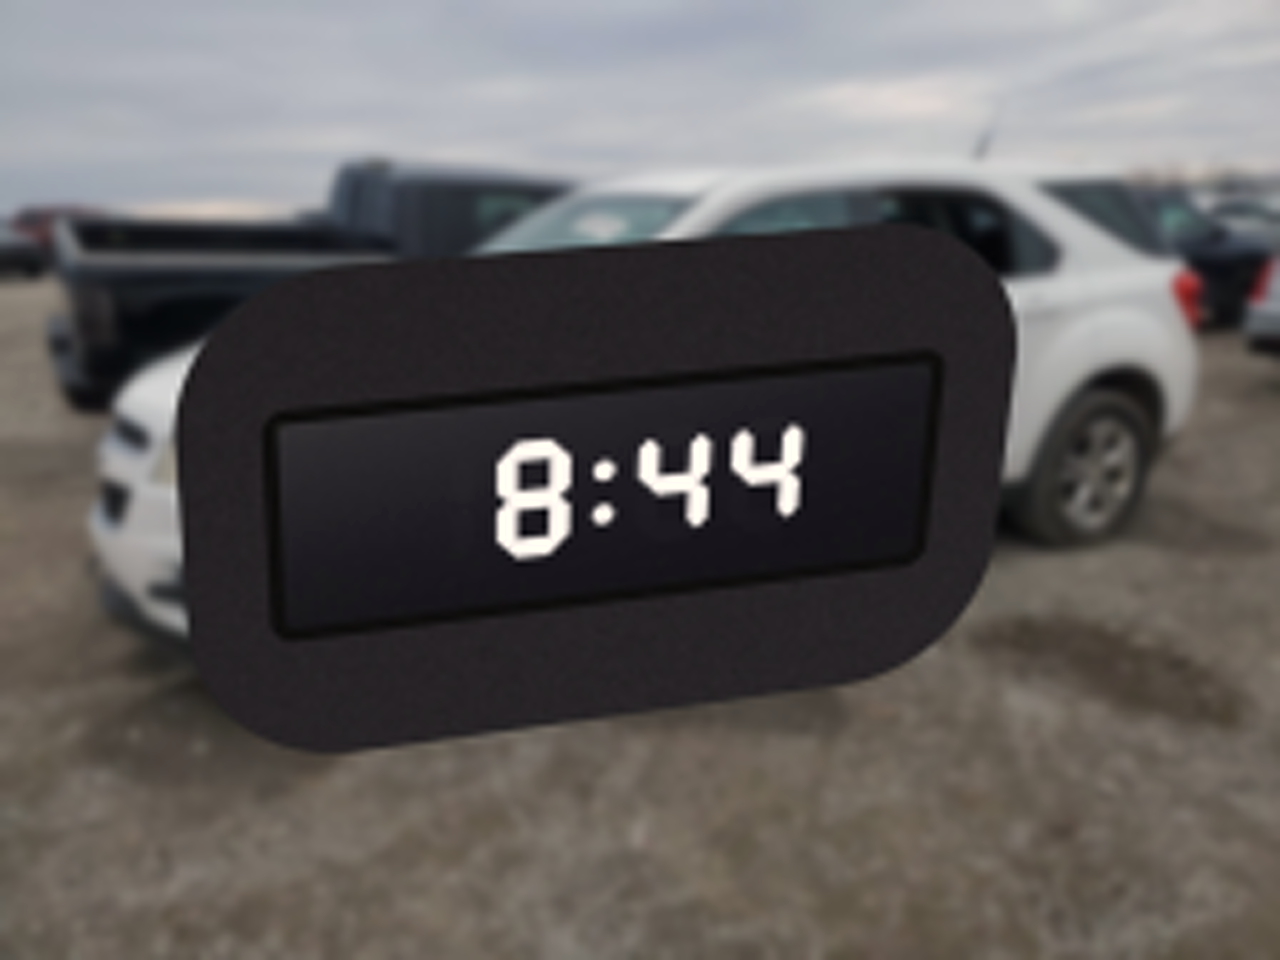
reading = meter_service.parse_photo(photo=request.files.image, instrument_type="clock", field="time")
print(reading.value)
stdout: 8:44
